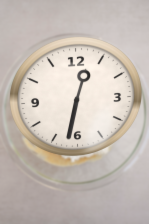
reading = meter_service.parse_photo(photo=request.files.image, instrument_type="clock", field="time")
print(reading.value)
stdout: 12:32
